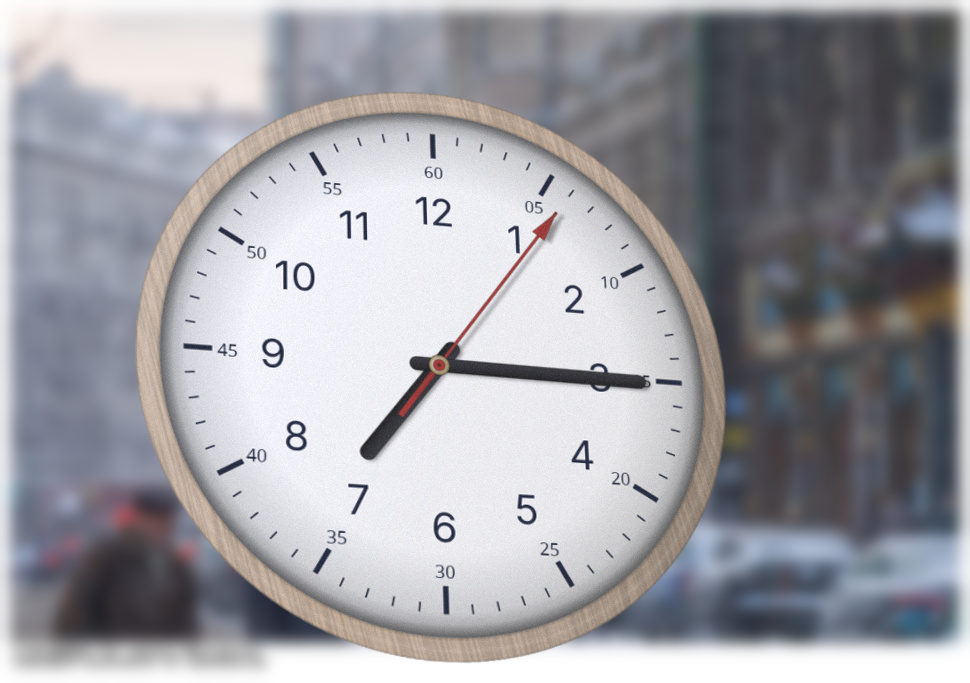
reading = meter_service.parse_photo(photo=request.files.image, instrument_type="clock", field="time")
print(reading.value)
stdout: 7:15:06
